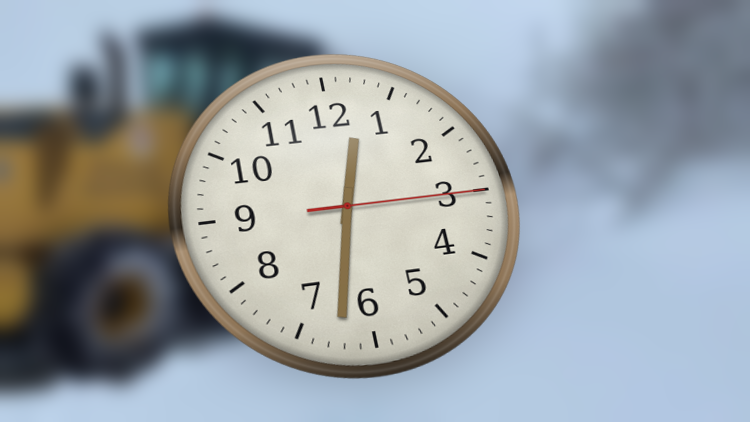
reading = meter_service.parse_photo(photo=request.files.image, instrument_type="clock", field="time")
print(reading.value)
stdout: 12:32:15
